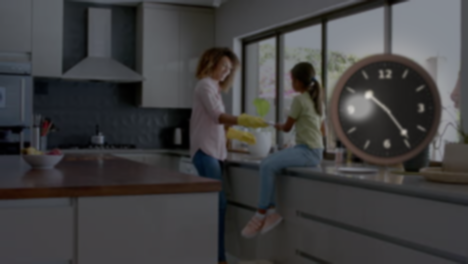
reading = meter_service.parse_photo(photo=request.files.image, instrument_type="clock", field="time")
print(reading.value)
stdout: 10:24
